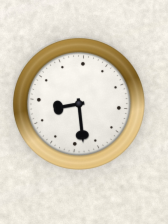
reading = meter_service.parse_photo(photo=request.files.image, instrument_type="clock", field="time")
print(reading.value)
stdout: 8:28
